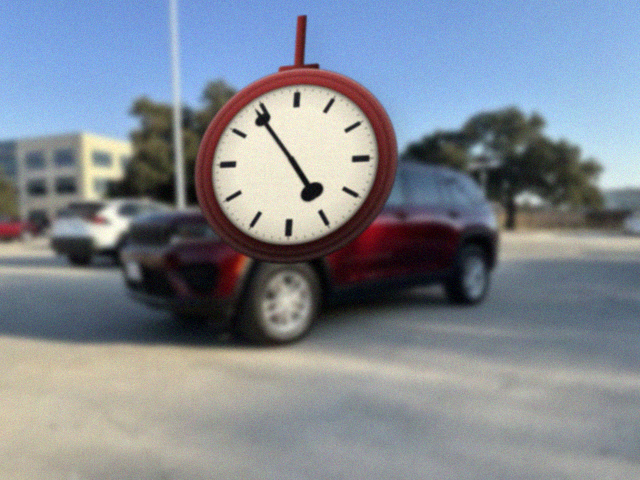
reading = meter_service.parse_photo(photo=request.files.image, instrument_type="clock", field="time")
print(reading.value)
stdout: 4:54
